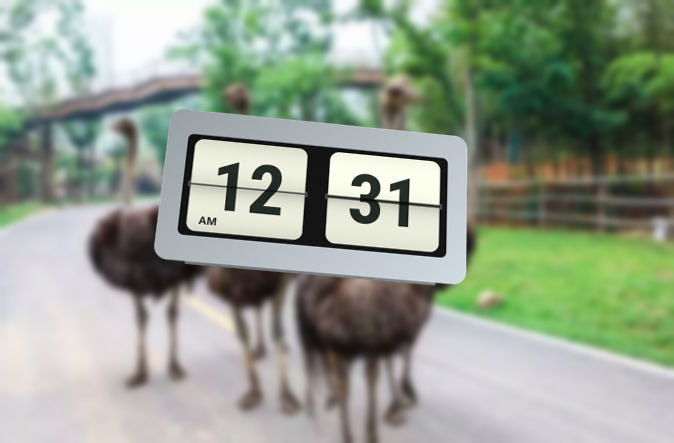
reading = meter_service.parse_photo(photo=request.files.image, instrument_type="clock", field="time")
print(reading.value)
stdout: 12:31
